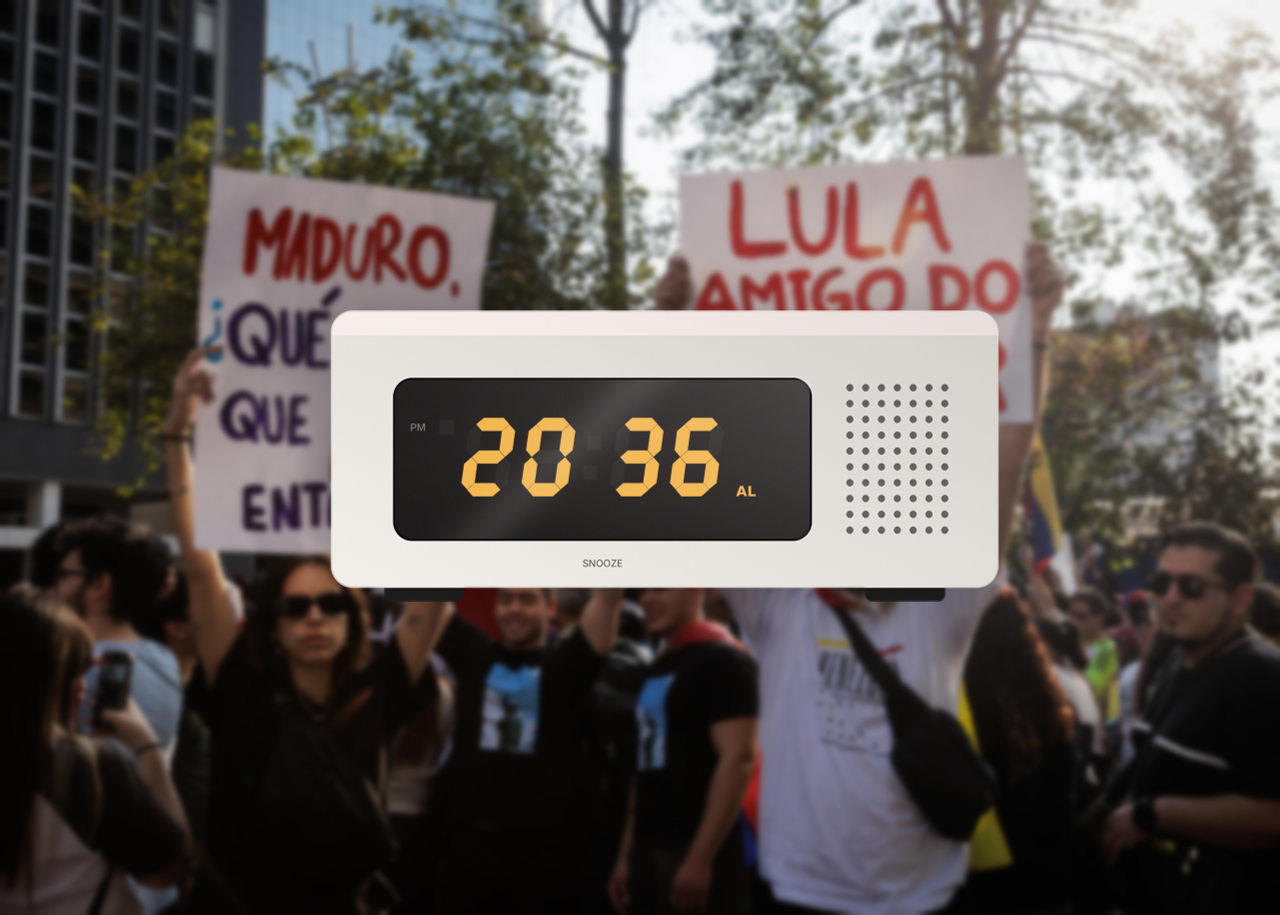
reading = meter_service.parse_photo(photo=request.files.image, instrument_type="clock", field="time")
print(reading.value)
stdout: 20:36
